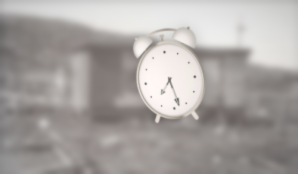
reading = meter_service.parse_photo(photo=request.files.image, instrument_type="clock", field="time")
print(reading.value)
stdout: 7:28
